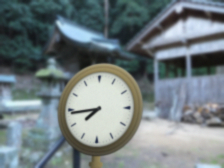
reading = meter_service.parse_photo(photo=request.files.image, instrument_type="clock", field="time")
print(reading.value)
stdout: 7:44
